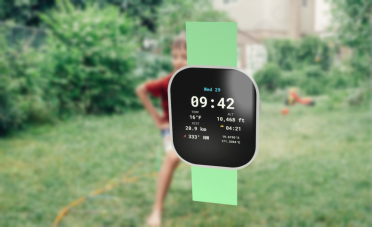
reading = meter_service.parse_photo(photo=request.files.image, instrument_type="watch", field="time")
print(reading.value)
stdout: 9:42
